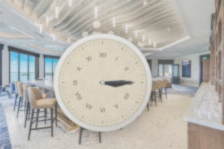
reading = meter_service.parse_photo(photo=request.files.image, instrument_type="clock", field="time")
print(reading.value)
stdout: 3:15
